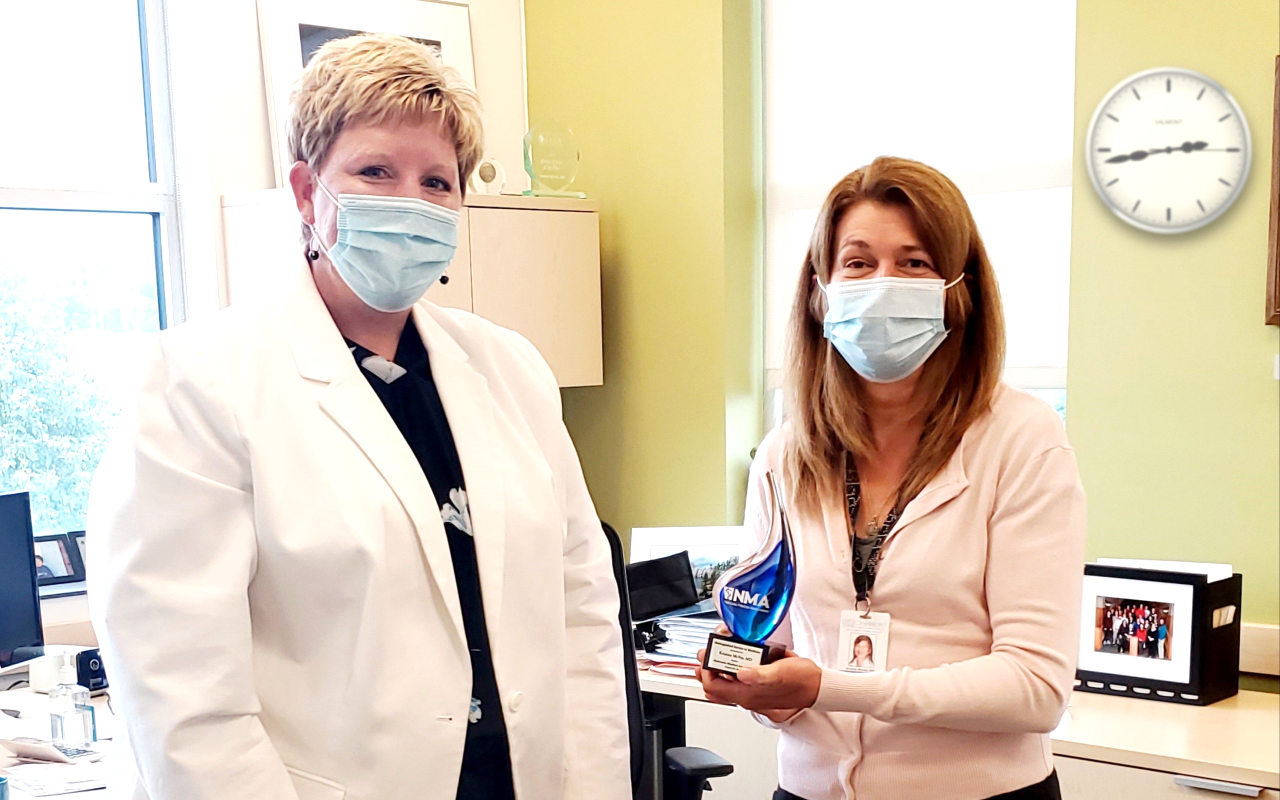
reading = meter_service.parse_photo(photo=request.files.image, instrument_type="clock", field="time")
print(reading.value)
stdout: 2:43:15
